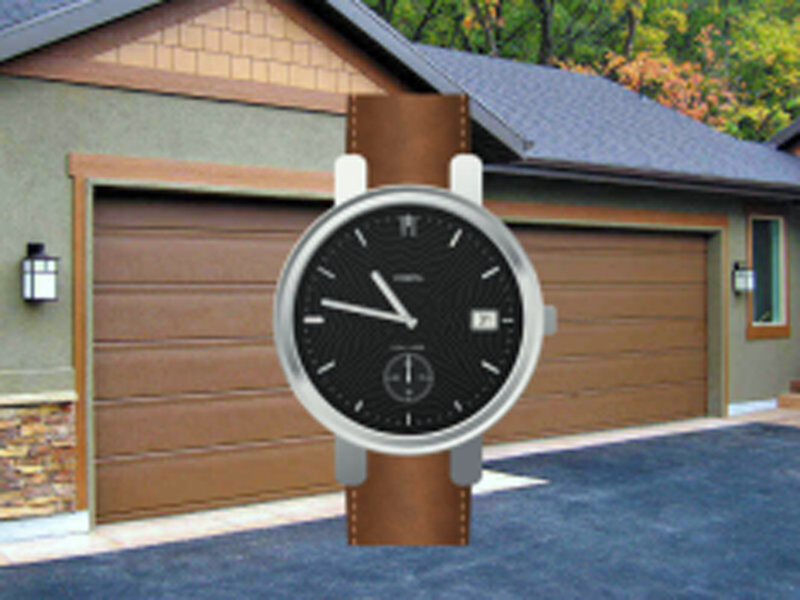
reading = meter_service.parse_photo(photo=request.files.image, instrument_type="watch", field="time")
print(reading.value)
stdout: 10:47
